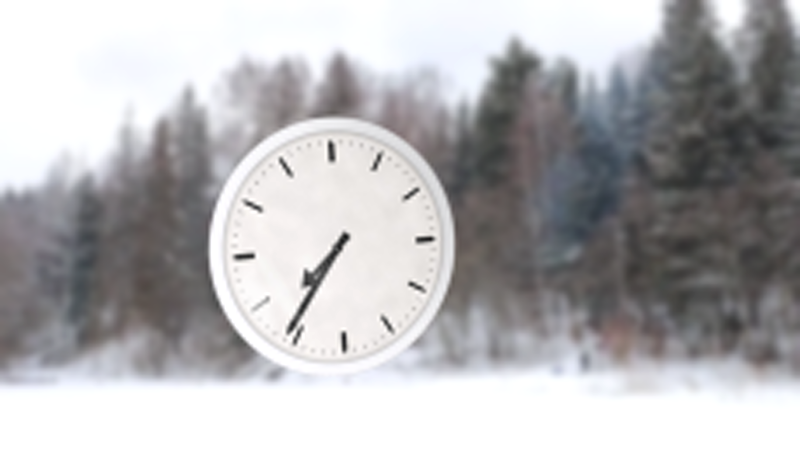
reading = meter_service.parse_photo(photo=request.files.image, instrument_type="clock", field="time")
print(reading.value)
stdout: 7:36
